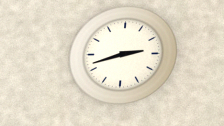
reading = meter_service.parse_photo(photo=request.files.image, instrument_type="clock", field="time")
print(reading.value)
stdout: 2:42
